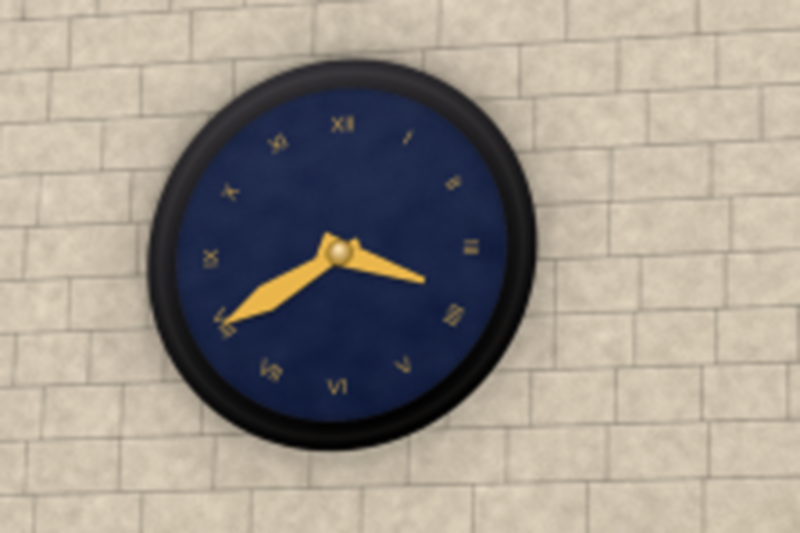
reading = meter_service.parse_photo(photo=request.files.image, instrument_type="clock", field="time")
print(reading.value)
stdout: 3:40
